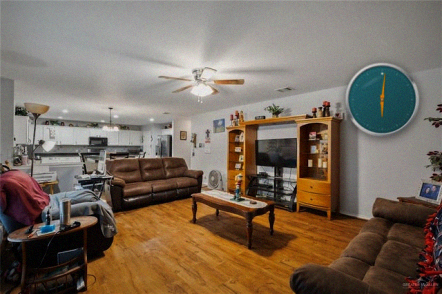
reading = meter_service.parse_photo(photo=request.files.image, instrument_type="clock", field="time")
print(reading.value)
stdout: 6:01
